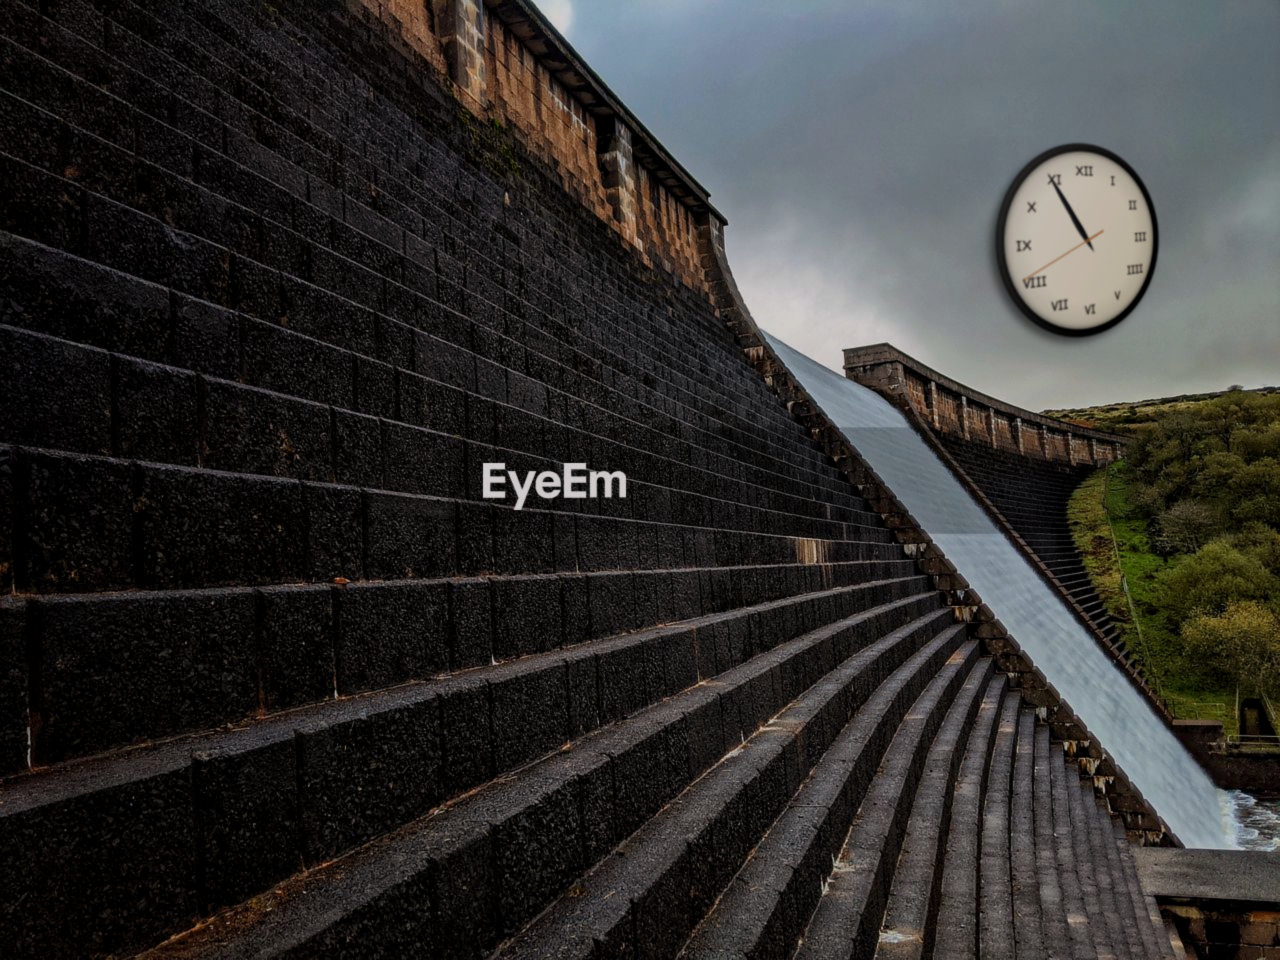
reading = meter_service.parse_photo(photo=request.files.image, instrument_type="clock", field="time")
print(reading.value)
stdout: 10:54:41
